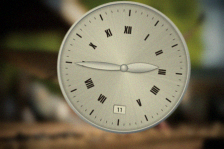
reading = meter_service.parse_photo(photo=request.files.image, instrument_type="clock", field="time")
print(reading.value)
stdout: 2:45
